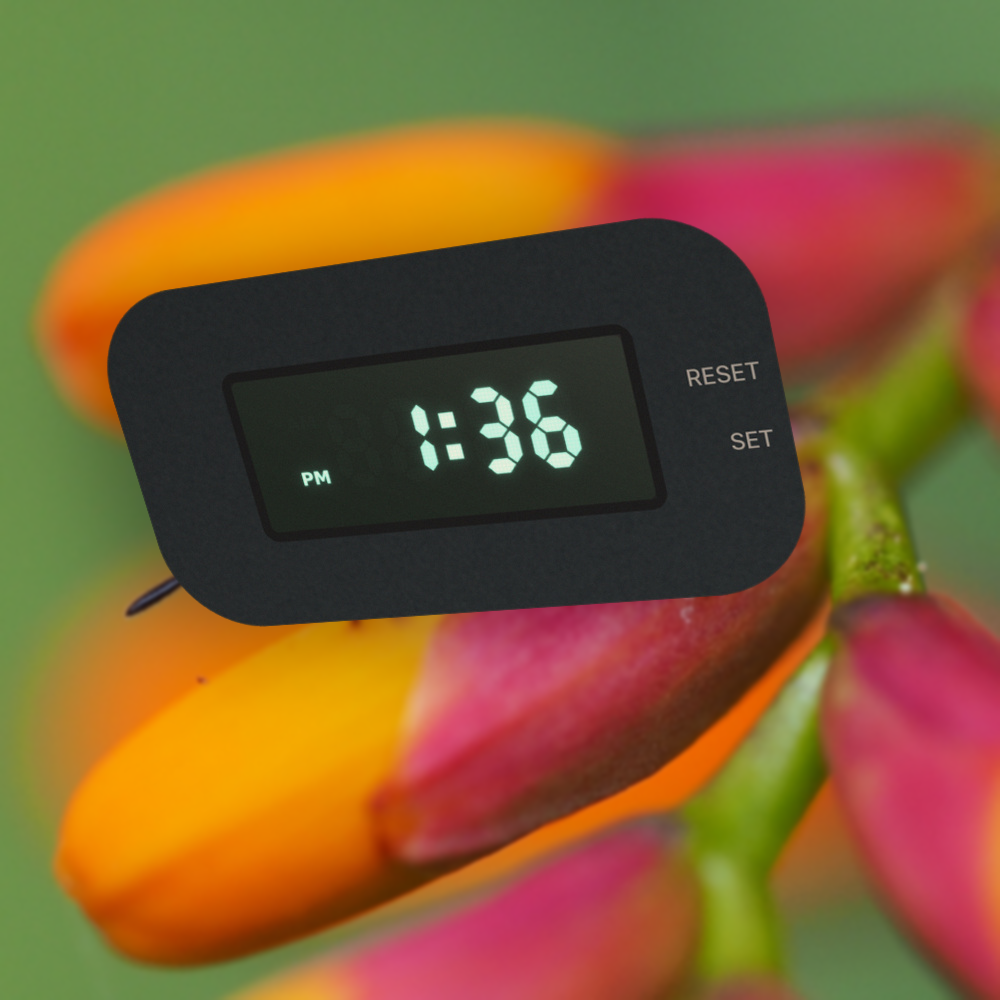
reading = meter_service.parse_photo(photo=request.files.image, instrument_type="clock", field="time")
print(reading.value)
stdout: 1:36
